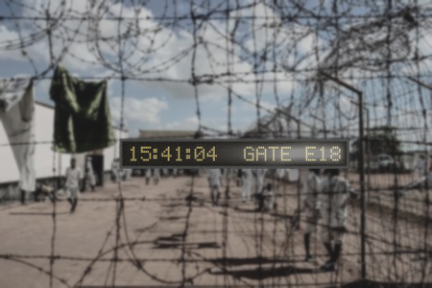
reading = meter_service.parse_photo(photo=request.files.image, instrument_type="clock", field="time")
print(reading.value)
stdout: 15:41:04
